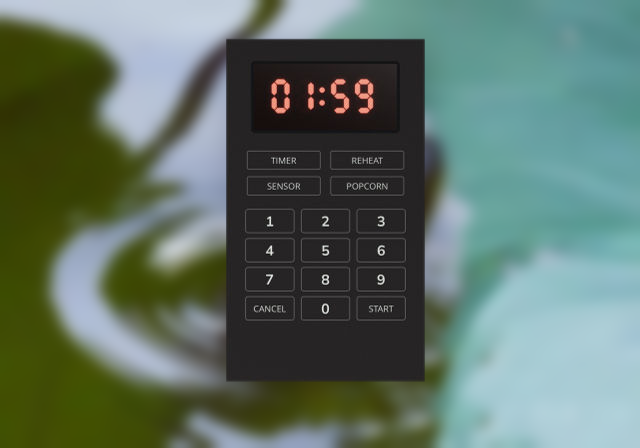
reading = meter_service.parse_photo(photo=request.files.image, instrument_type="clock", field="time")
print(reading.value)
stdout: 1:59
